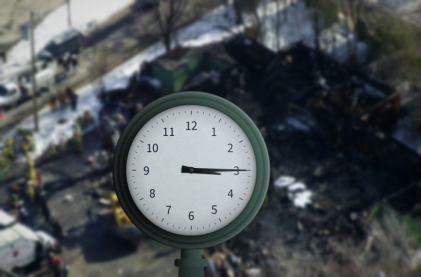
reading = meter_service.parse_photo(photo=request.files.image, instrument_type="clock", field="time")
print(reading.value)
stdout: 3:15
